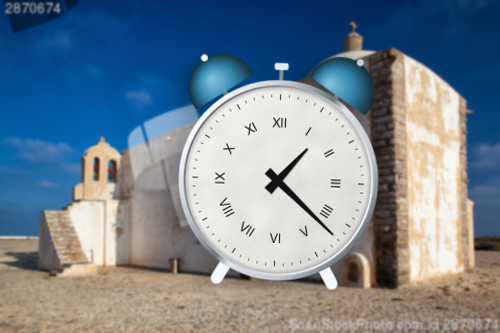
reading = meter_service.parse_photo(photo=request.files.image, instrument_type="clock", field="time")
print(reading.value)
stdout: 1:22
